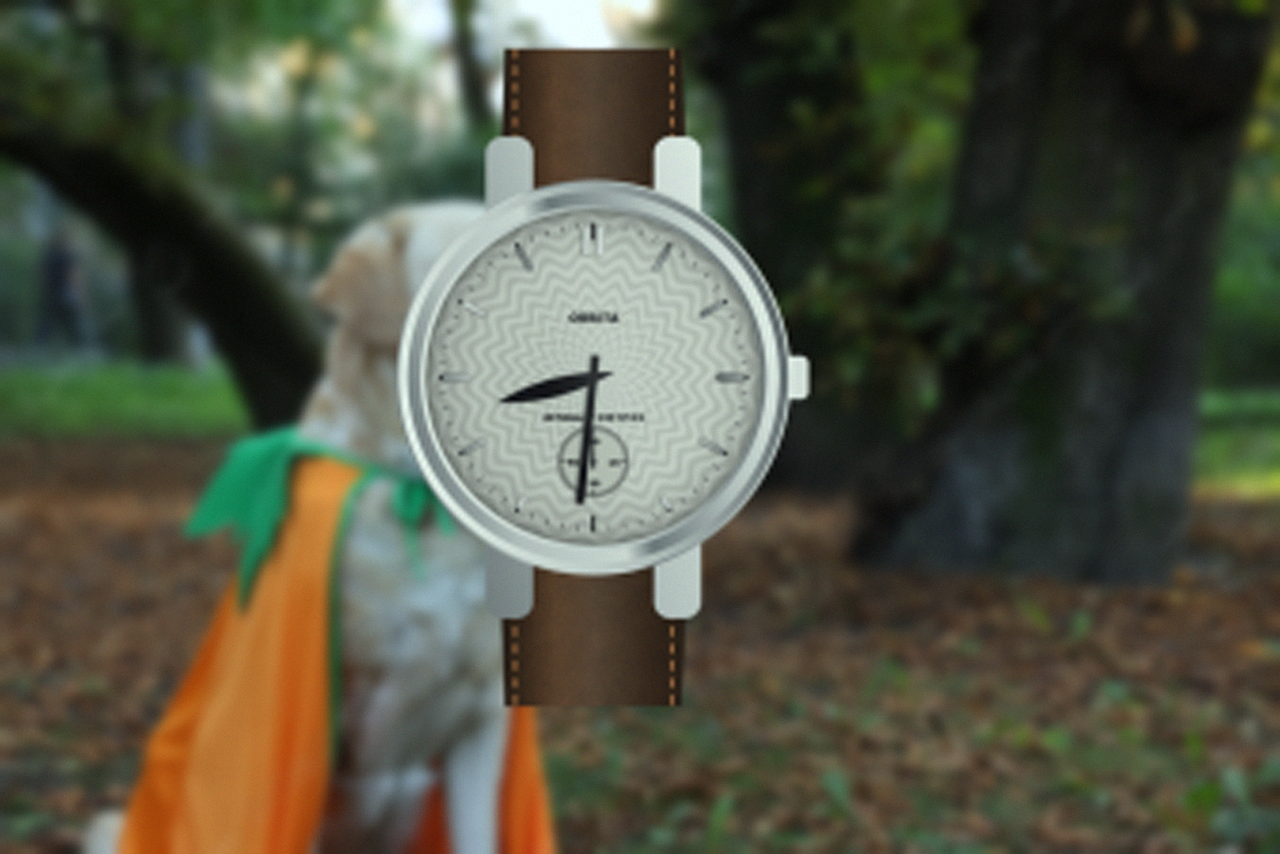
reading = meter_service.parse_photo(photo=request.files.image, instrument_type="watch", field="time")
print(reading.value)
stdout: 8:31
